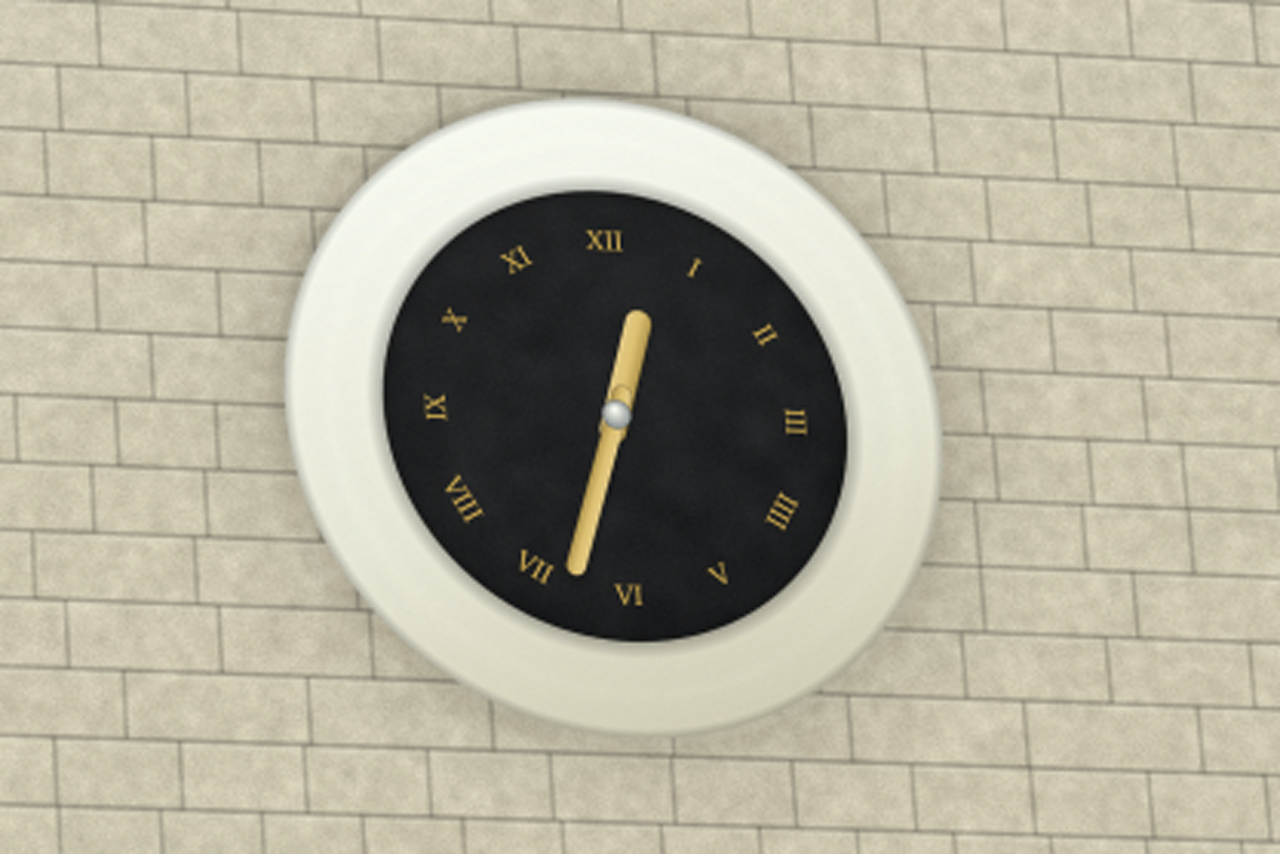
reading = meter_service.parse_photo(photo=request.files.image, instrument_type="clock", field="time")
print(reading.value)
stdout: 12:33
